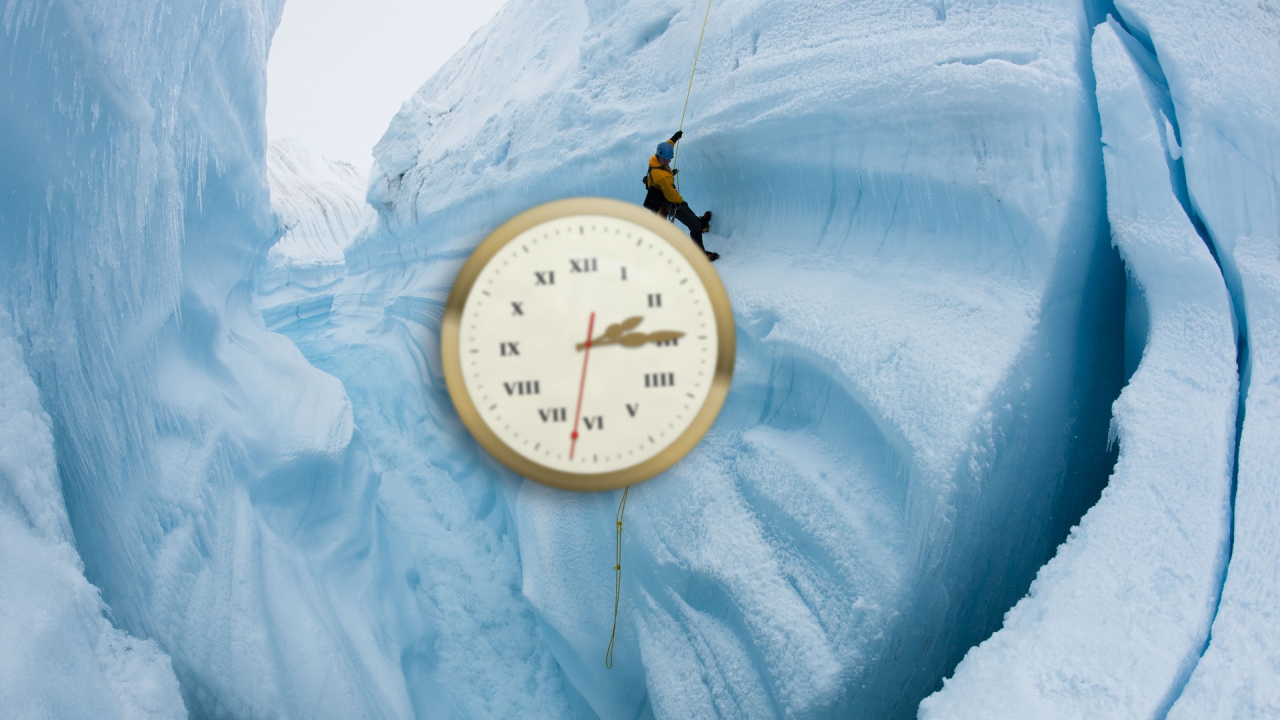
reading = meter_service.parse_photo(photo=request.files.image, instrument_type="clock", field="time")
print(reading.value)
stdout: 2:14:32
